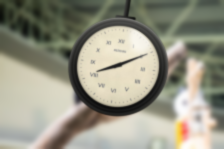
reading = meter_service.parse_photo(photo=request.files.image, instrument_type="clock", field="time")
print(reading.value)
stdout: 8:10
